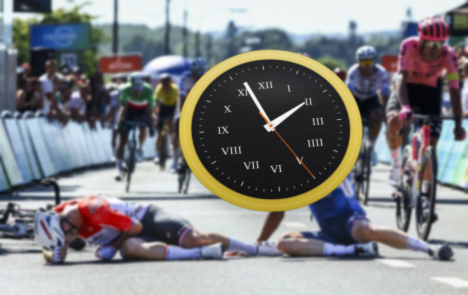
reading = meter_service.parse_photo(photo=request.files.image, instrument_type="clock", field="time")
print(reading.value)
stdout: 1:56:25
